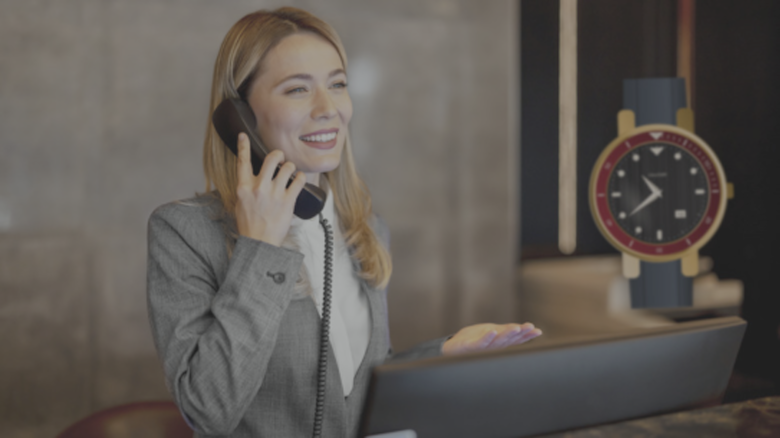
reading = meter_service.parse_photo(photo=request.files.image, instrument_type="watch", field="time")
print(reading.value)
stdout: 10:39
